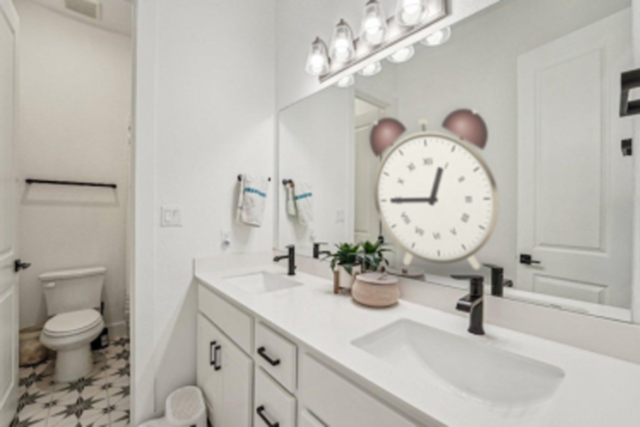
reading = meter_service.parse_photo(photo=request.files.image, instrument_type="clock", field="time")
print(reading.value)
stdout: 12:45
